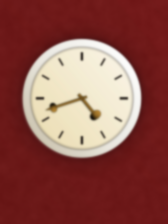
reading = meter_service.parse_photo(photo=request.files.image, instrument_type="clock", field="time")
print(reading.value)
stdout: 4:42
